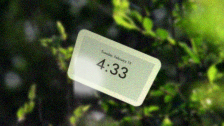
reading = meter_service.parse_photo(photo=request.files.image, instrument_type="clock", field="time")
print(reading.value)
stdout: 4:33
